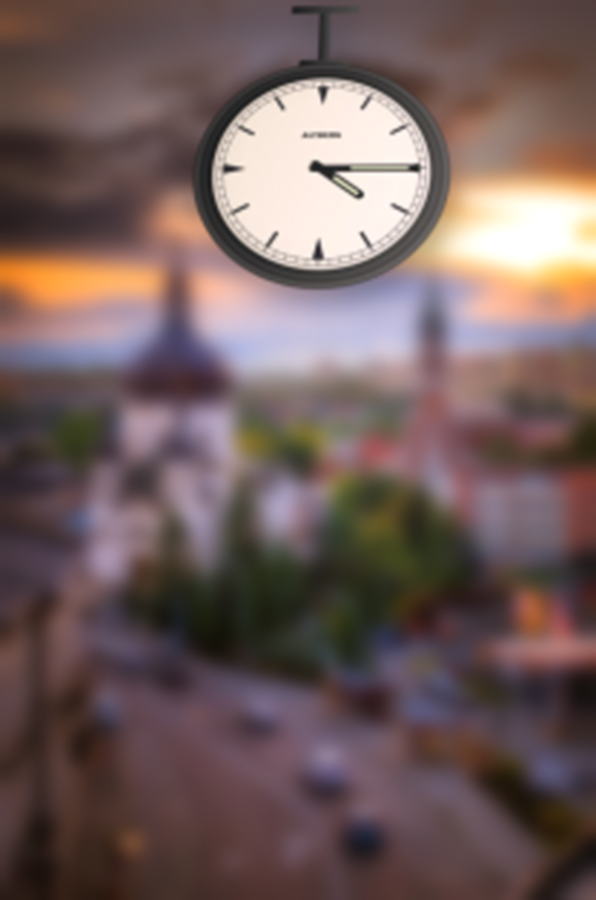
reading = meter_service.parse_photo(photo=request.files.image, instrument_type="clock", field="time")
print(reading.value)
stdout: 4:15
